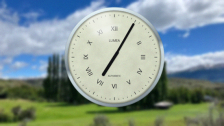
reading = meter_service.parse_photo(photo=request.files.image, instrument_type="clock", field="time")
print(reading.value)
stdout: 7:05
